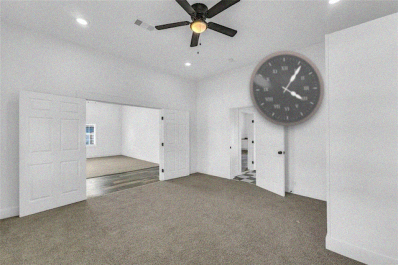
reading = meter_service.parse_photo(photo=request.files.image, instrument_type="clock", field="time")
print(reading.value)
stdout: 4:06
